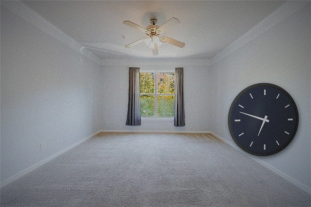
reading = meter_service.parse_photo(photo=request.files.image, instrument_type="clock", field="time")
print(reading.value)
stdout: 6:48
